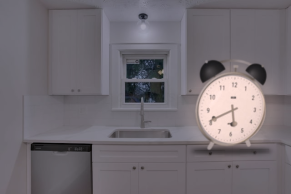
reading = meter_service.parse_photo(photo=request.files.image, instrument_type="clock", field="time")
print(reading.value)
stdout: 5:41
